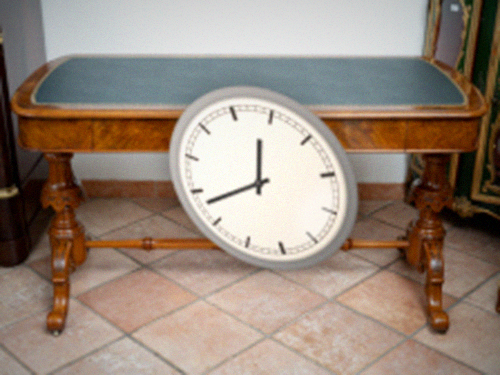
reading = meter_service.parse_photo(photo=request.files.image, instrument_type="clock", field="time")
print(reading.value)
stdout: 12:43
